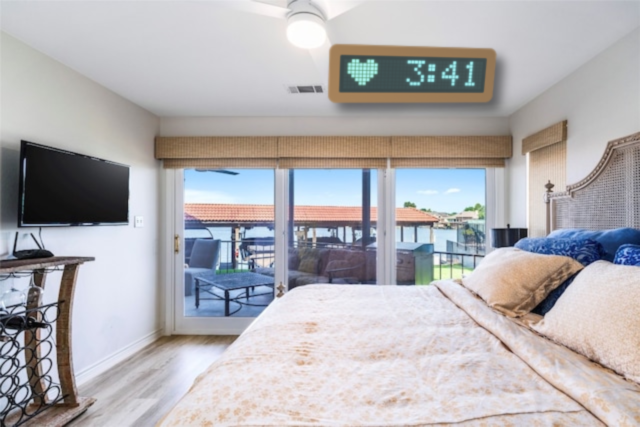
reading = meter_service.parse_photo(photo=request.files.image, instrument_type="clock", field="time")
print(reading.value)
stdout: 3:41
